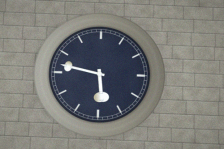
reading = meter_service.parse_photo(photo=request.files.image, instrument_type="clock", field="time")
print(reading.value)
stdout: 5:47
